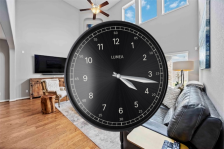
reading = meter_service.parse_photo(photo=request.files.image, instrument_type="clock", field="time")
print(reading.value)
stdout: 4:17
